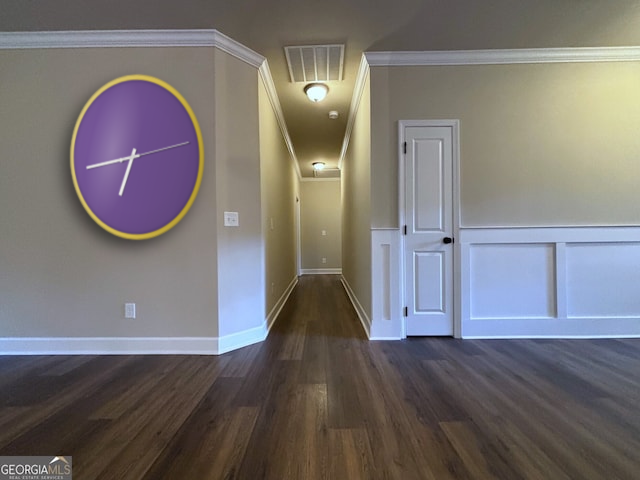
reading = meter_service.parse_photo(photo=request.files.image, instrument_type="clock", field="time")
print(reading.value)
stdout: 6:43:13
